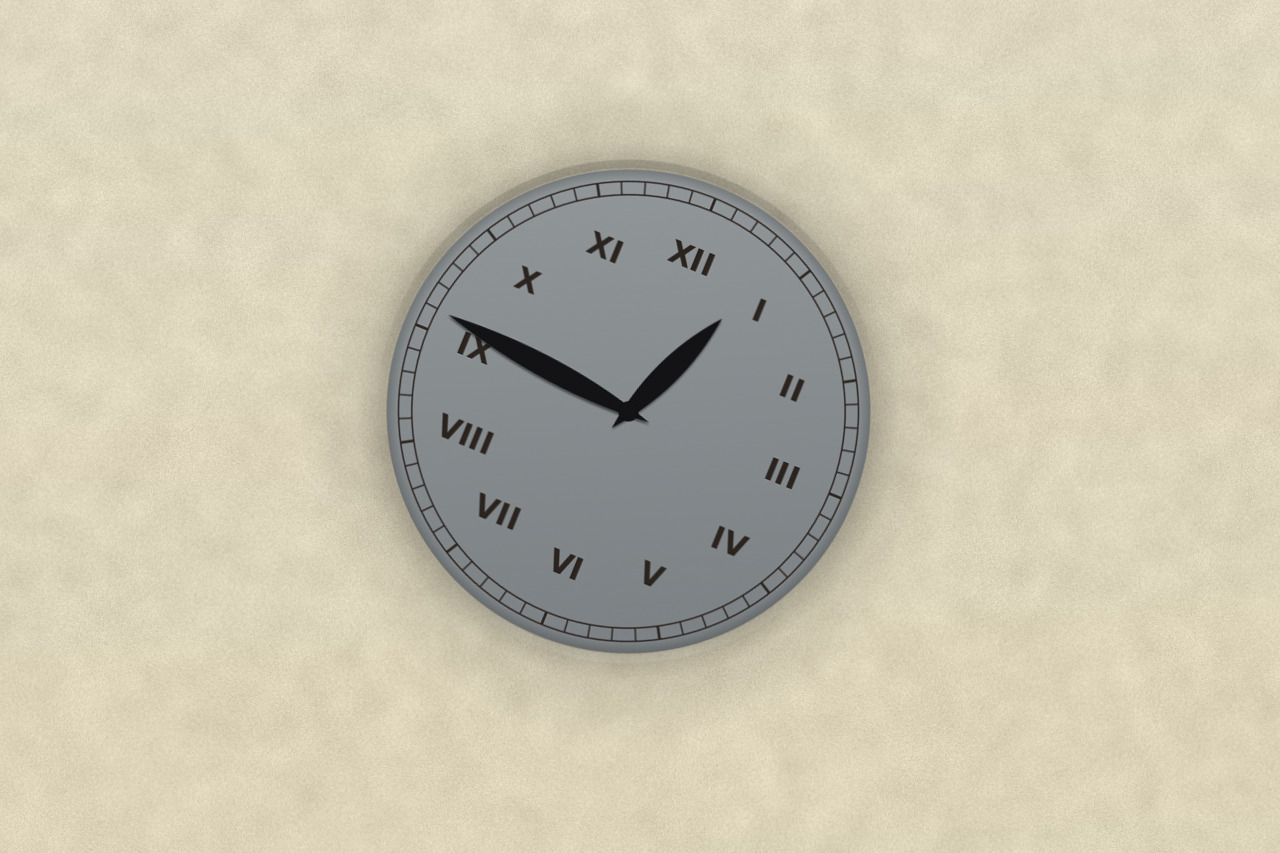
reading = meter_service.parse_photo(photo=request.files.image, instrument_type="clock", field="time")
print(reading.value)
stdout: 12:46
